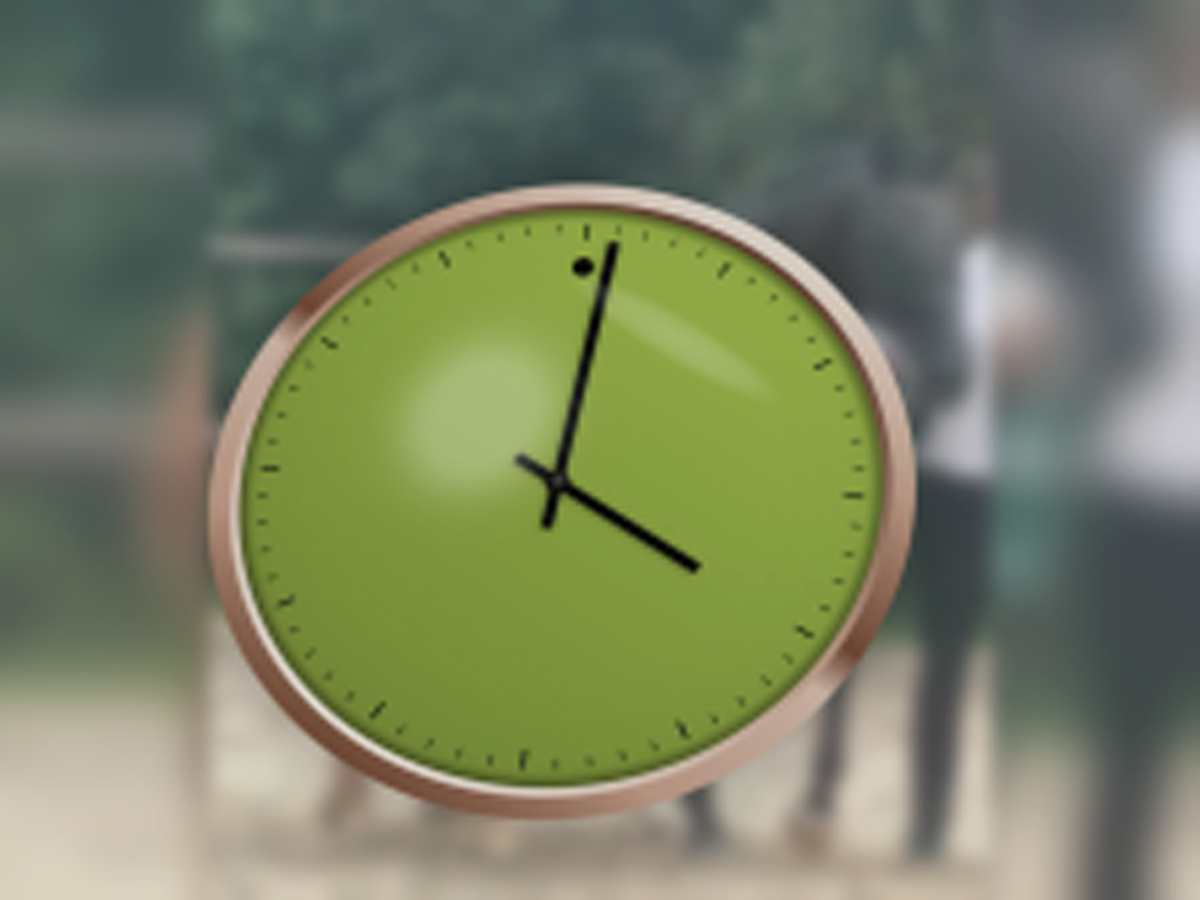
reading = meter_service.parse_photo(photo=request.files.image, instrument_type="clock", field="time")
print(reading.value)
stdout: 4:01
